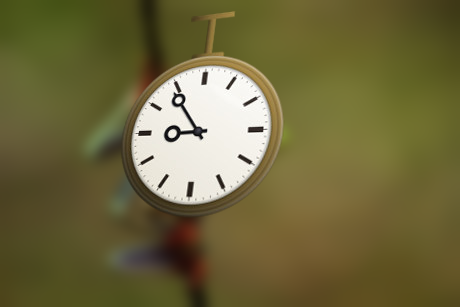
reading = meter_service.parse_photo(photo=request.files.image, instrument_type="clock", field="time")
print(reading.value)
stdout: 8:54
